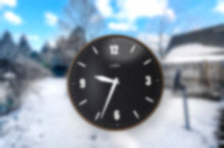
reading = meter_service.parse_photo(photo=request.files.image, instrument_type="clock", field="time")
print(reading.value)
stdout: 9:34
